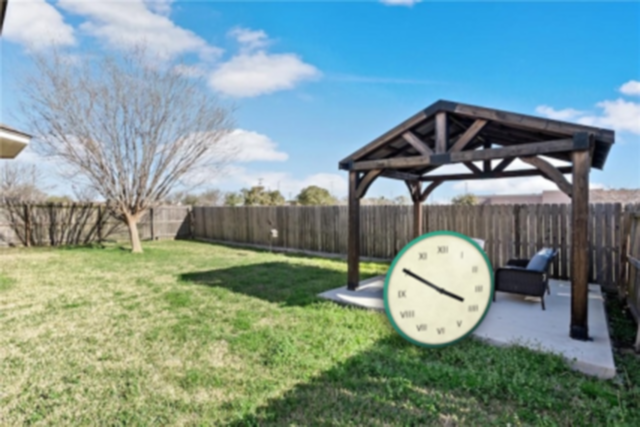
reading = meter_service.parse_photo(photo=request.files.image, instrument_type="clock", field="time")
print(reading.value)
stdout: 3:50
